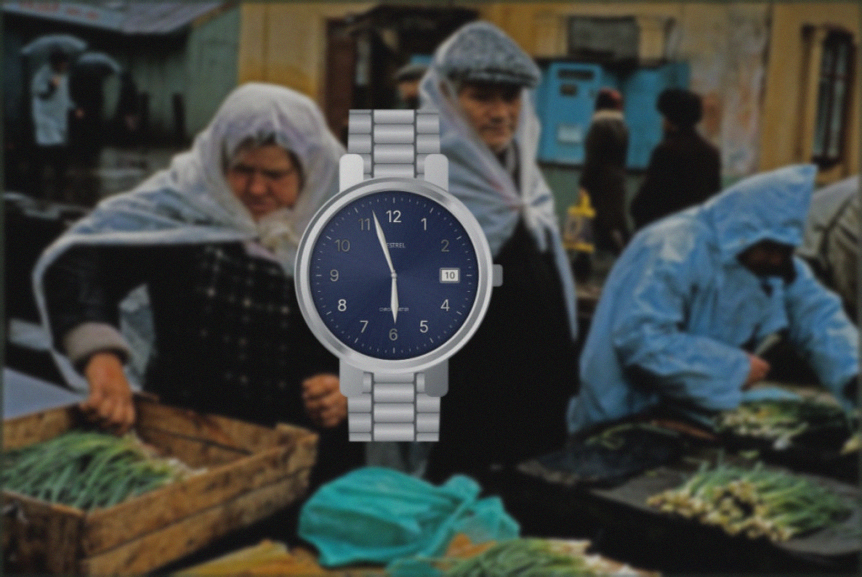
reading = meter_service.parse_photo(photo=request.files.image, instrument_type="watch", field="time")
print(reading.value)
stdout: 5:57
